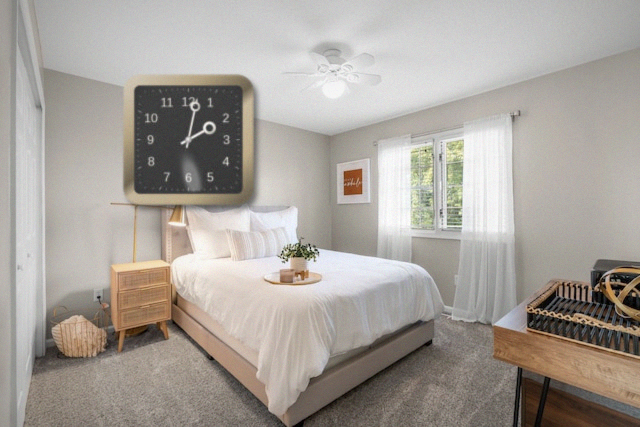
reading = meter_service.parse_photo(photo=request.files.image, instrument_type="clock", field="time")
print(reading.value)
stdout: 2:02
